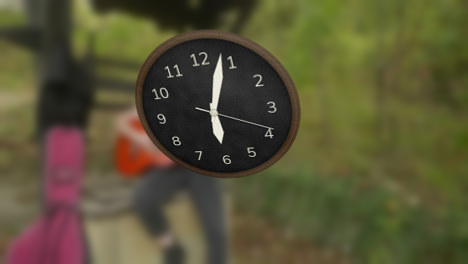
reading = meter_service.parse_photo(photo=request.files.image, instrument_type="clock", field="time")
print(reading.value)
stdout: 6:03:19
